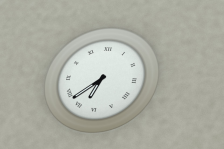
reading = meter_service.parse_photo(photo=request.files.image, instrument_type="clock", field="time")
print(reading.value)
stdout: 6:38
